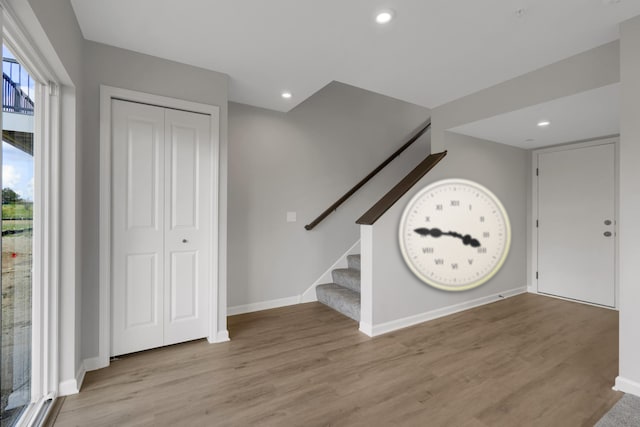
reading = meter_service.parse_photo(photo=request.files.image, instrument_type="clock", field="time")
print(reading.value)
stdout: 3:46
